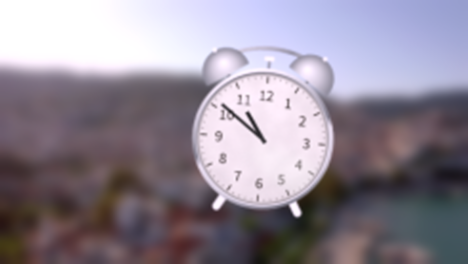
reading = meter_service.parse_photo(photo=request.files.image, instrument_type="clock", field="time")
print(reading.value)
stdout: 10:51
